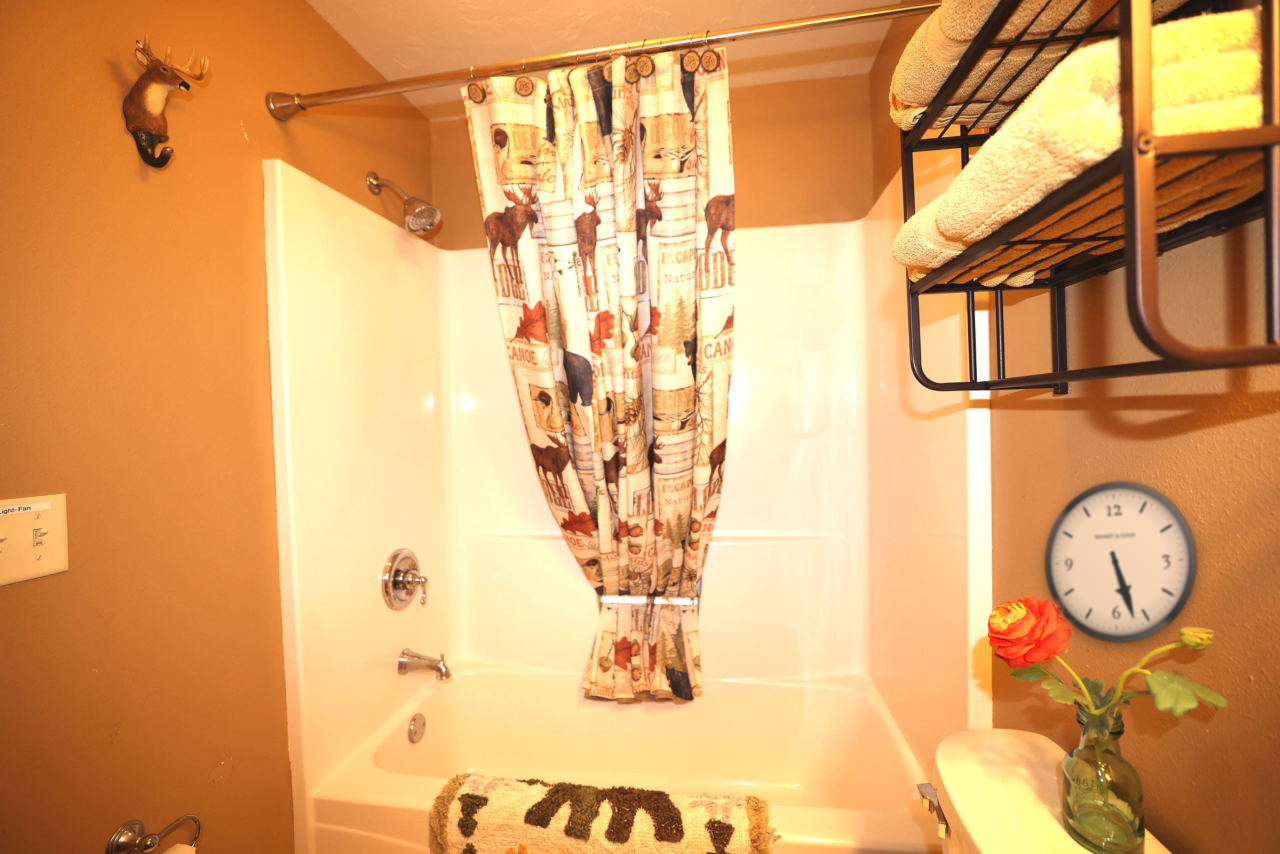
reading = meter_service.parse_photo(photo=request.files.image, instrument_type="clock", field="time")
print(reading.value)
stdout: 5:27
